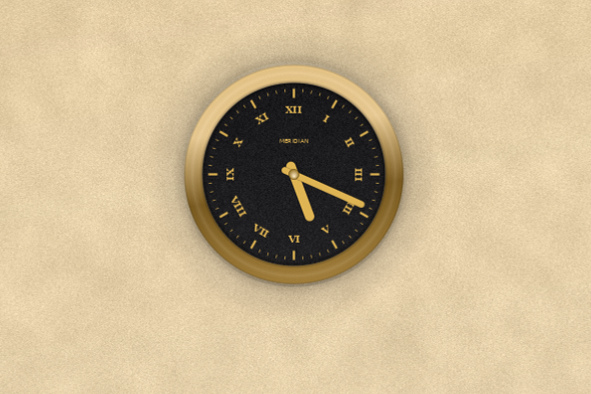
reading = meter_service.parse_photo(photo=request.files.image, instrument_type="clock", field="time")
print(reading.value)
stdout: 5:19
